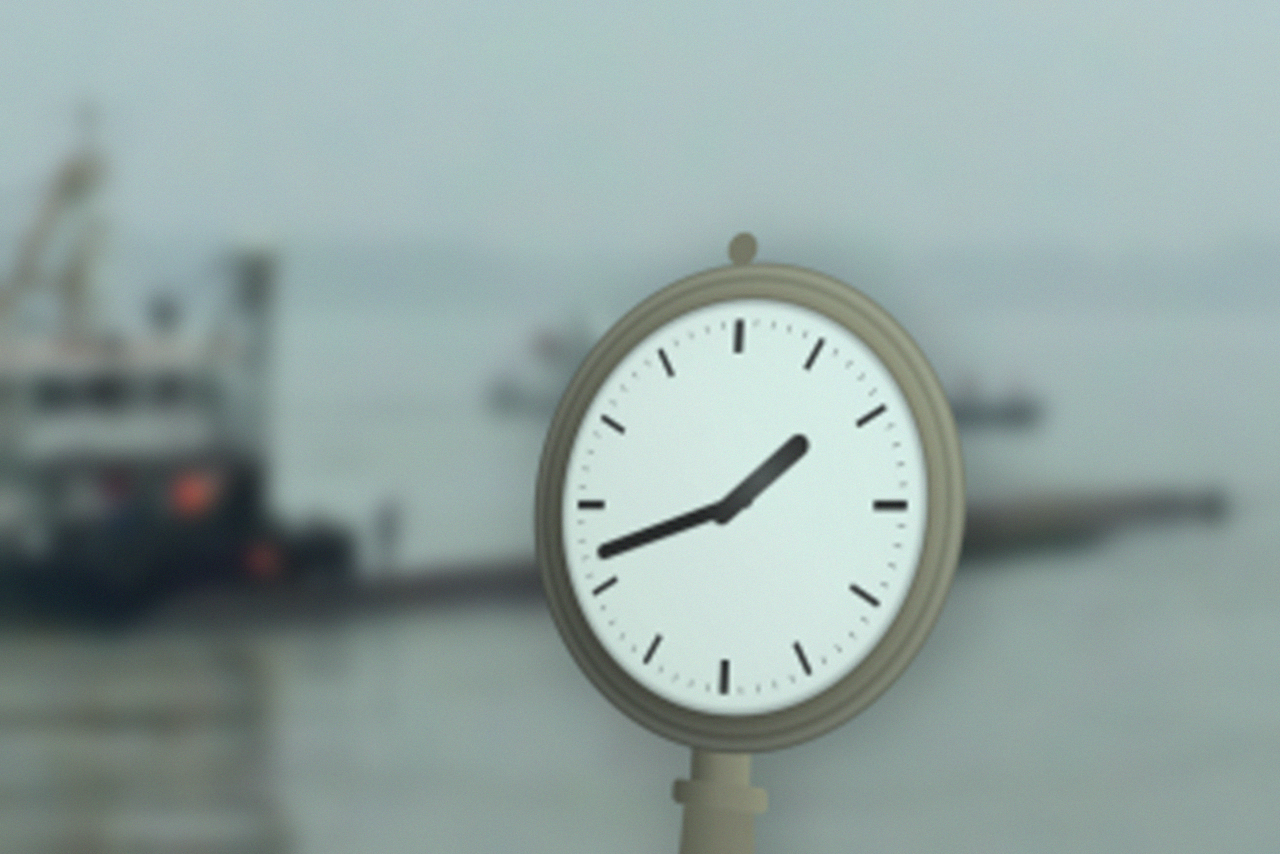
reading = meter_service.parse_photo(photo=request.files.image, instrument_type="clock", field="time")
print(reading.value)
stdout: 1:42
